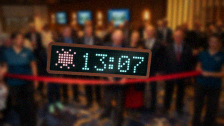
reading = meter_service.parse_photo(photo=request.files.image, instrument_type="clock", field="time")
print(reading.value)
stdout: 13:07
